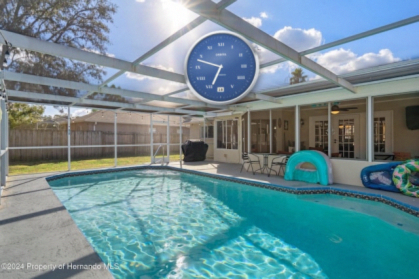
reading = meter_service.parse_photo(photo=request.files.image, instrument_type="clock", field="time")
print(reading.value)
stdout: 6:48
